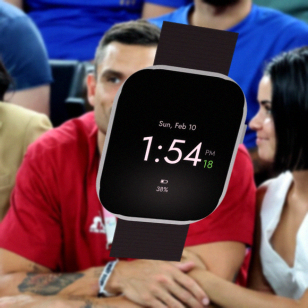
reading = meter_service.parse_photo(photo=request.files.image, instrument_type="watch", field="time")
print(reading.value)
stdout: 1:54:18
